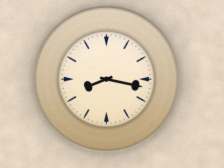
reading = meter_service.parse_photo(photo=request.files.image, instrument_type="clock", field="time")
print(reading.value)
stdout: 8:17
